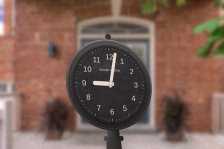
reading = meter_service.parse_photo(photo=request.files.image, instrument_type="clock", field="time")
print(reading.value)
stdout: 9:02
